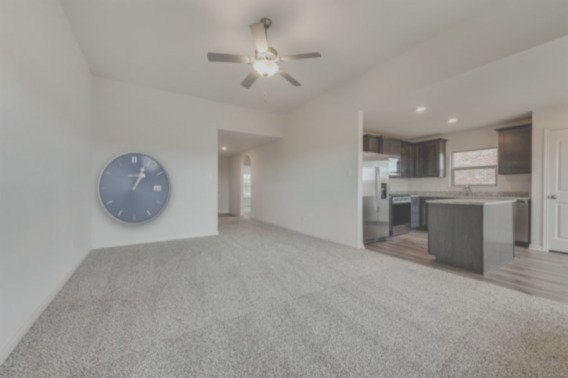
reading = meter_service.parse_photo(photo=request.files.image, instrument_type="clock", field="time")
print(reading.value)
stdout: 1:04
